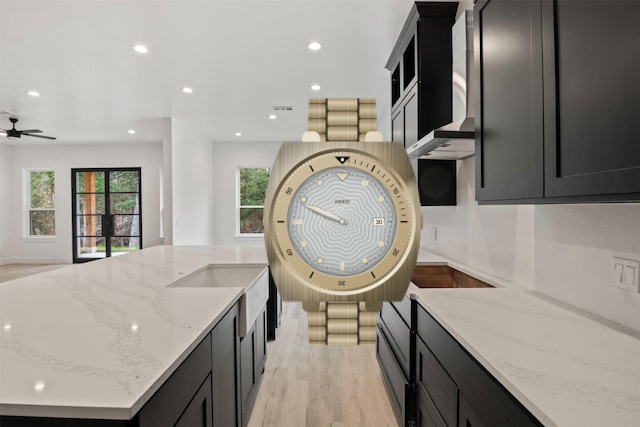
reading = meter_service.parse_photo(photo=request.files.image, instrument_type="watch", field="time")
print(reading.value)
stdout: 9:49
